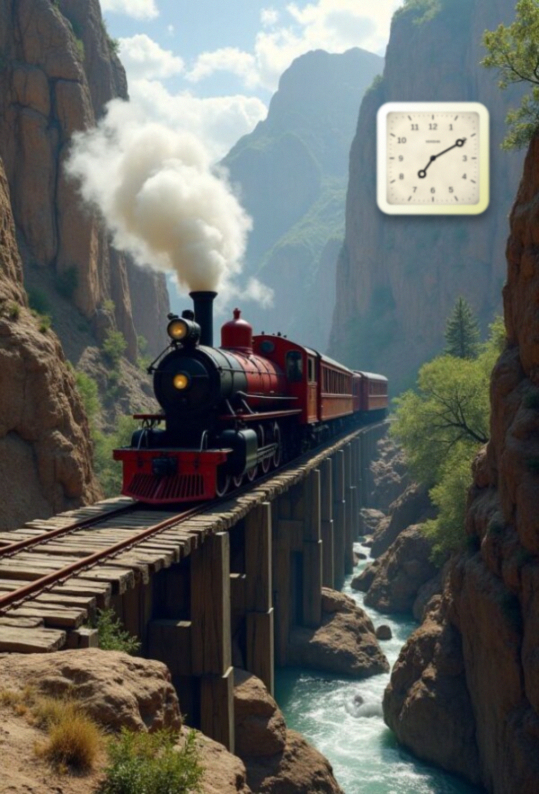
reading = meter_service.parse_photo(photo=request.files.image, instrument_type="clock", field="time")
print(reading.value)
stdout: 7:10
